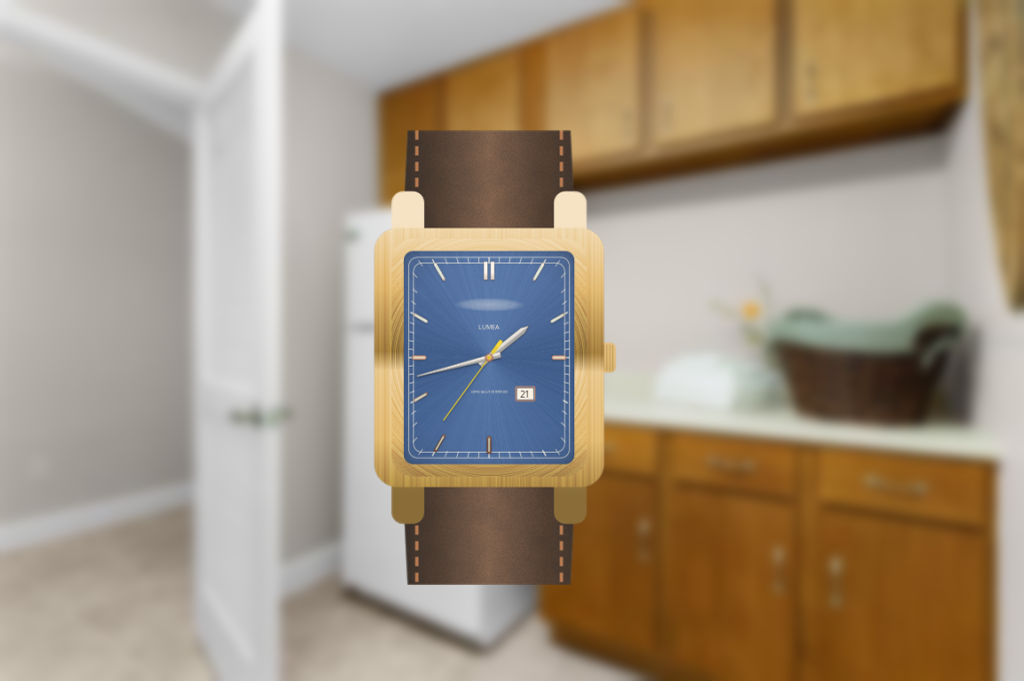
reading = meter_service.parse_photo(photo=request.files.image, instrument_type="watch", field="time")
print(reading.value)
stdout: 1:42:36
